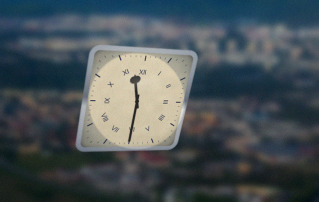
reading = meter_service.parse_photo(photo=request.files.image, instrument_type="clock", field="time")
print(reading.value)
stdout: 11:30
